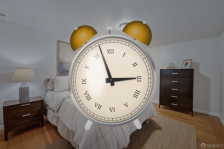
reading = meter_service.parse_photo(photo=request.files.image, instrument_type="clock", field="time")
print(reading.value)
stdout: 2:57
